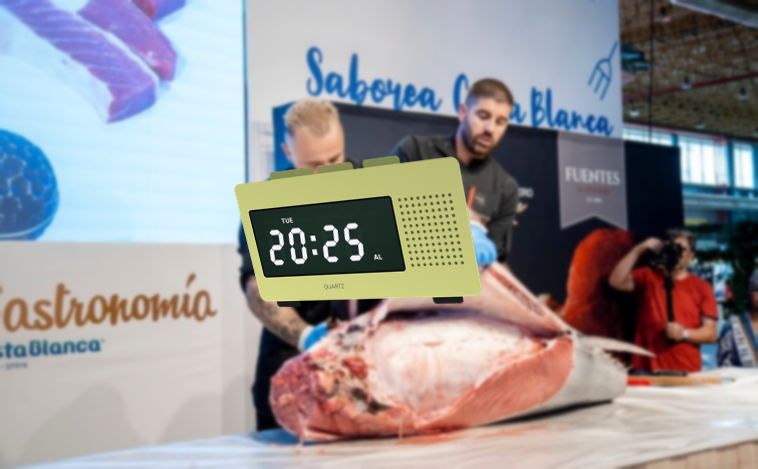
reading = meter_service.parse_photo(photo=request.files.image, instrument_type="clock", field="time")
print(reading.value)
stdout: 20:25
